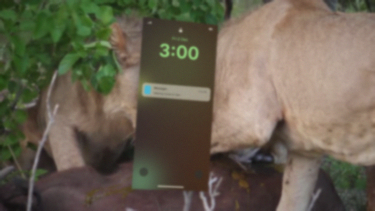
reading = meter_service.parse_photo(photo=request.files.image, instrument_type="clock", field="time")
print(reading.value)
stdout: 3:00
